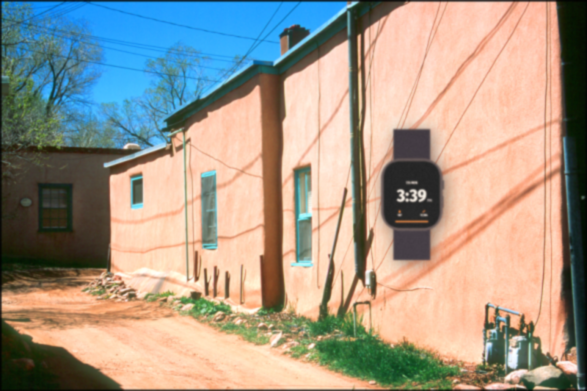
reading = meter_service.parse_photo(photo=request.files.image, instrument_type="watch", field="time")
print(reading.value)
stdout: 3:39
